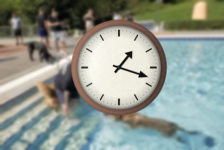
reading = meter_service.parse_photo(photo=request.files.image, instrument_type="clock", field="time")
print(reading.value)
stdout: 1:18
